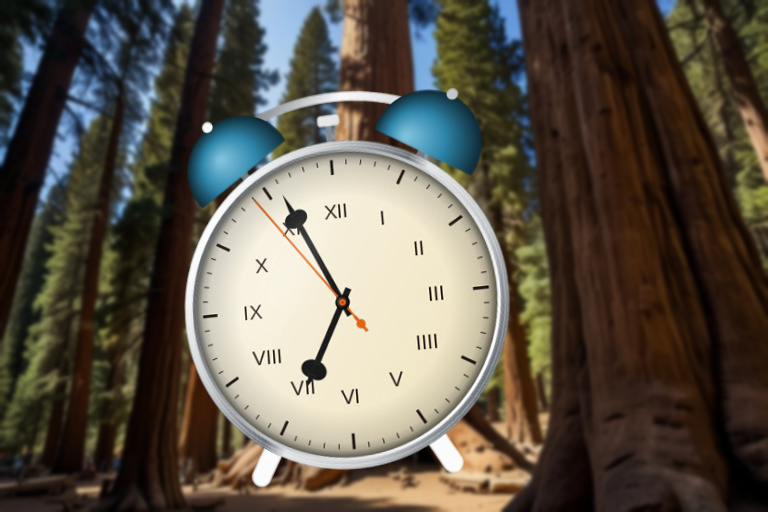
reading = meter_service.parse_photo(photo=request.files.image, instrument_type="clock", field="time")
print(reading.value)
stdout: 6:55:54
